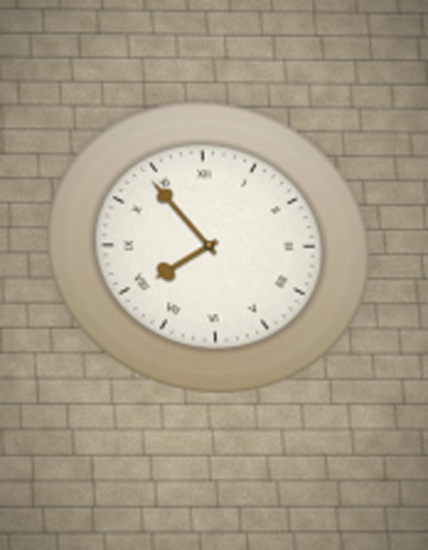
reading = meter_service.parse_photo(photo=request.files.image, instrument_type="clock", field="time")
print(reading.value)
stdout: 7:54
